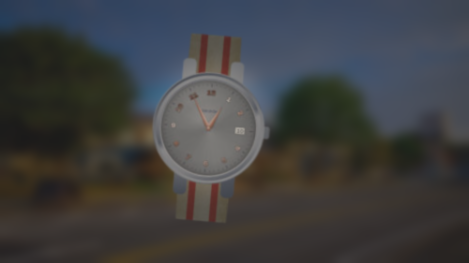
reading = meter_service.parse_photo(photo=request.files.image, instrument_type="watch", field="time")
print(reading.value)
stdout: 12:55
